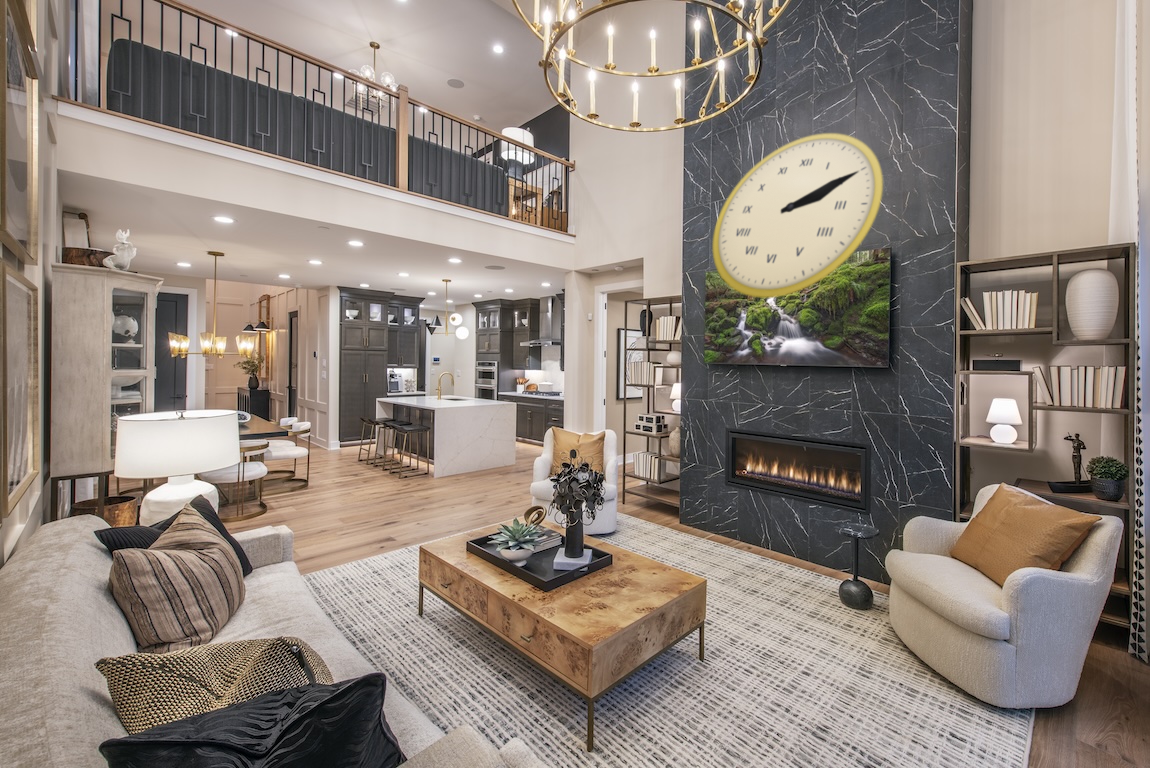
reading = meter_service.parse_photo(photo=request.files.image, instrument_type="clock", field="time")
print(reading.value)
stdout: 2:10
